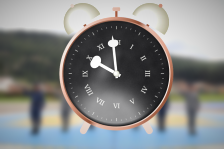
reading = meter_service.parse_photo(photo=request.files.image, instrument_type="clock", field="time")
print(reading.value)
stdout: 9:59
